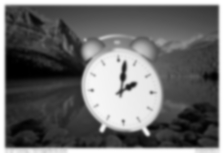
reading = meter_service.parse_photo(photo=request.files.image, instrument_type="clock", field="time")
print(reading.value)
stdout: 2:02
